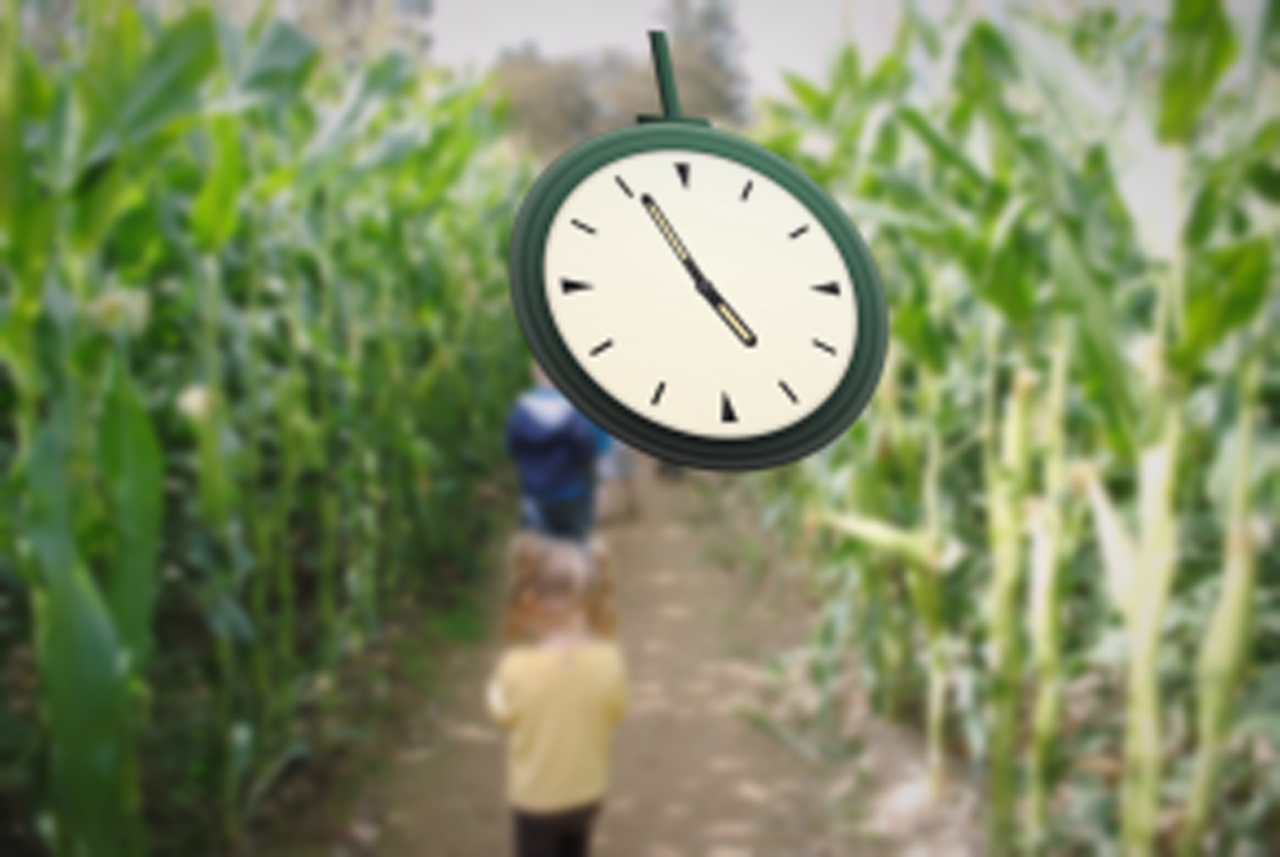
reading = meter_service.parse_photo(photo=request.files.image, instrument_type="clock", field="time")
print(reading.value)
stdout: 4:56
